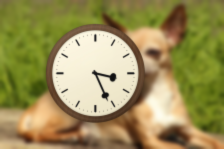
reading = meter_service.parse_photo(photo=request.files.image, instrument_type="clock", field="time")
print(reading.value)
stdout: 3:26
